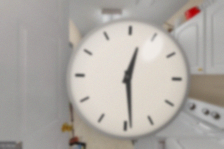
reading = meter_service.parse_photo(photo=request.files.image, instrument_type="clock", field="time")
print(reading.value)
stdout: 12:29
